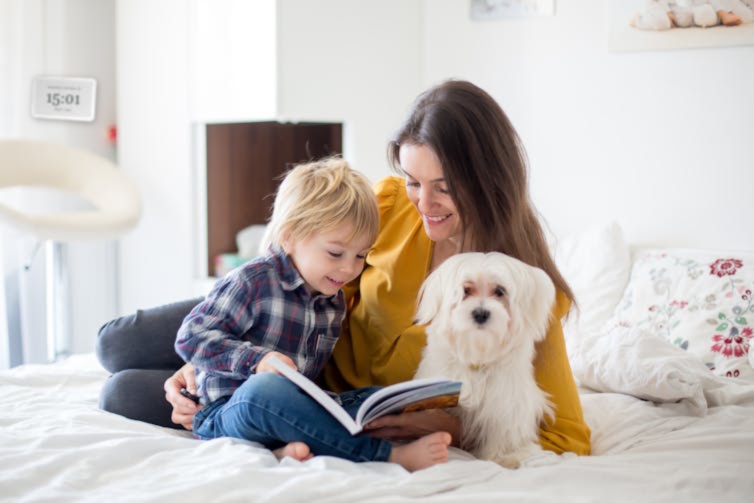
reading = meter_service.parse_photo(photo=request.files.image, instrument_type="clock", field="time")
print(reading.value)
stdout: 15:01
